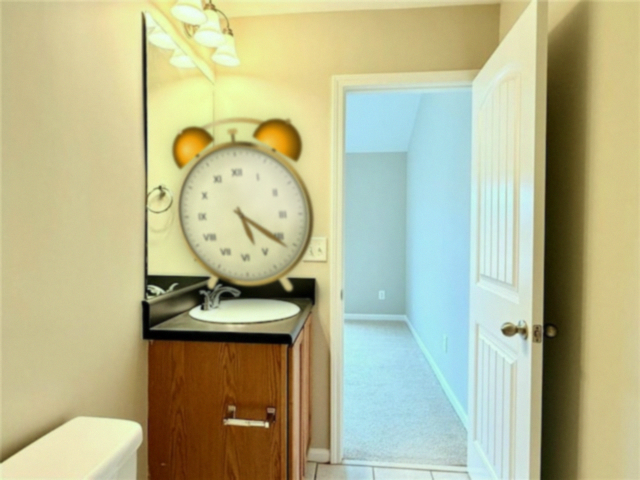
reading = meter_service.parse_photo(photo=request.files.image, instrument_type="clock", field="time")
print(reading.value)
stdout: 5:21
